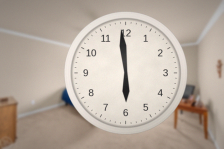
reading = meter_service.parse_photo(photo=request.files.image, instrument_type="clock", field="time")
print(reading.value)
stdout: 5:59
